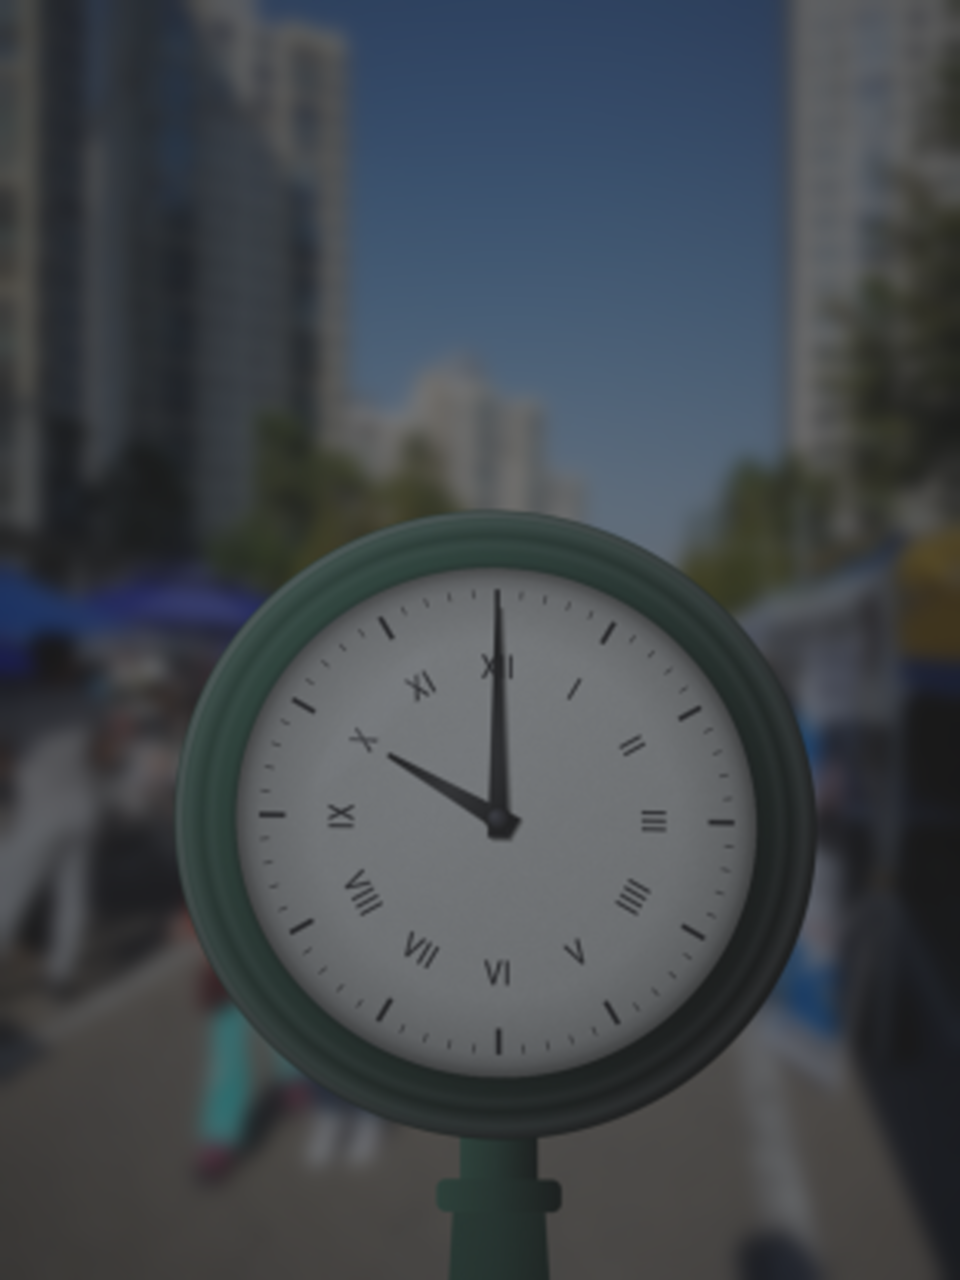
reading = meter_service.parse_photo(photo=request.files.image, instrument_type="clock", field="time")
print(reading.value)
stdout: 10:00
